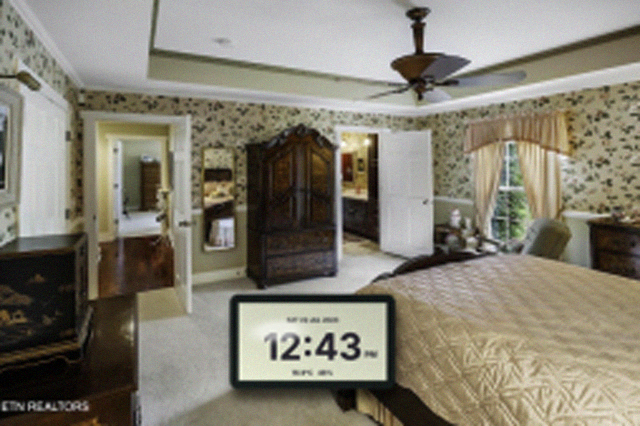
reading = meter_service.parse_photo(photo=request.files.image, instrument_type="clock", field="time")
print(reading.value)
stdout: 12:43
